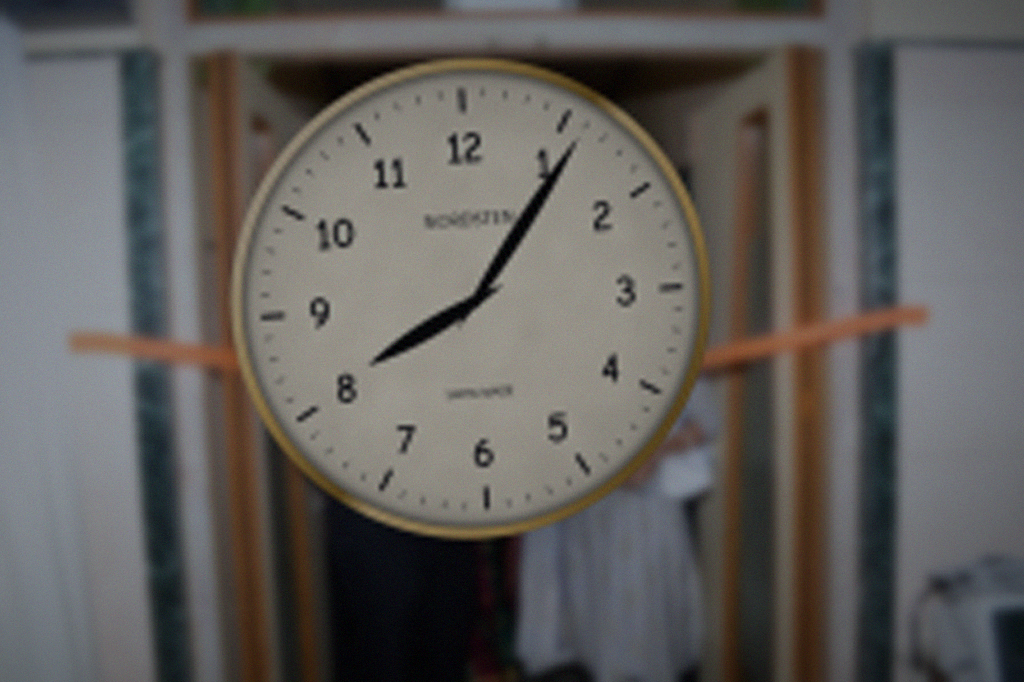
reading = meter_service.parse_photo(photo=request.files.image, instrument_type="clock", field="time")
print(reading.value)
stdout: 8:06
